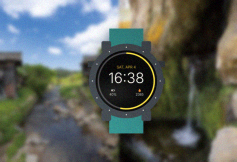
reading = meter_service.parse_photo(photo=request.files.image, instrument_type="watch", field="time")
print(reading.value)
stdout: 16:38
